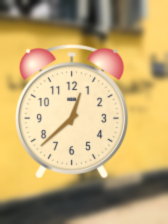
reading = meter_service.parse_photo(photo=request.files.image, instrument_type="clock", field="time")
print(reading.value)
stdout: 12:38
